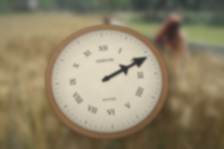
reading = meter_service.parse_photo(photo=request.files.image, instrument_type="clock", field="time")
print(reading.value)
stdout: 2:11
